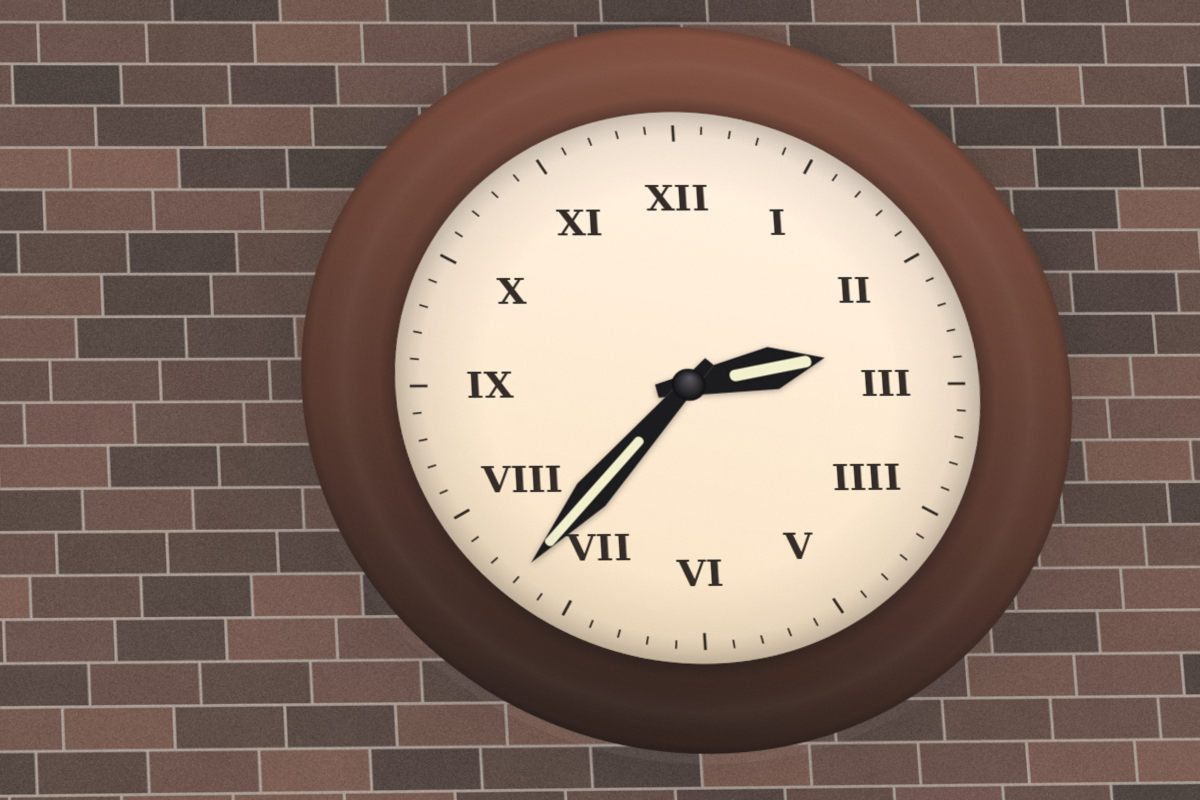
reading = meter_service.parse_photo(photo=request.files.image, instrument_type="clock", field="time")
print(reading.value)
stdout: 2:37
